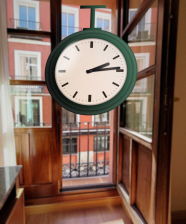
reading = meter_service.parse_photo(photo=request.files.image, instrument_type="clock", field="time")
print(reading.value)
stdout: 2:14
